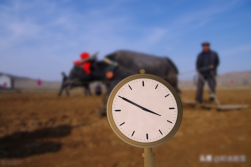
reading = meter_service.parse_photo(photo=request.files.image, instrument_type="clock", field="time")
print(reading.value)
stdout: 3:50
